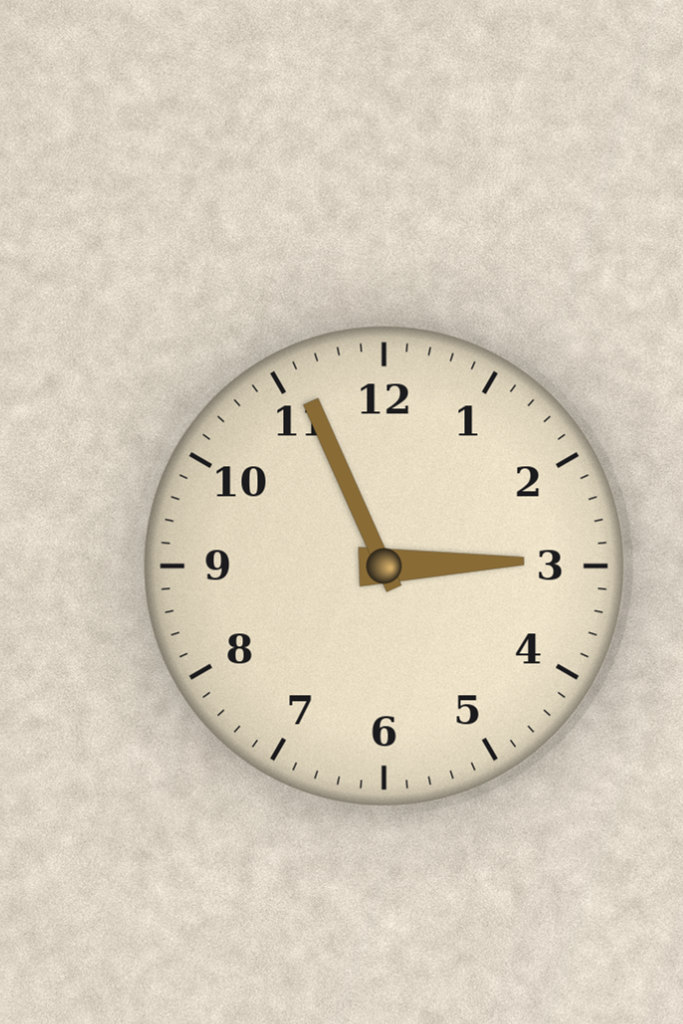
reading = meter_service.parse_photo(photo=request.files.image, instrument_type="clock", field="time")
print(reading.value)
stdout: 2:56
